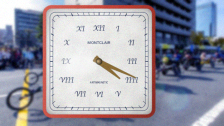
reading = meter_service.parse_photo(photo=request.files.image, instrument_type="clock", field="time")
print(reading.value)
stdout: 4:19
